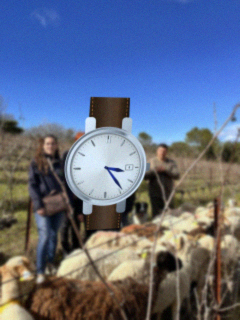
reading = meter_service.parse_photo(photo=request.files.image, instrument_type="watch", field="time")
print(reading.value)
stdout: 3:24
